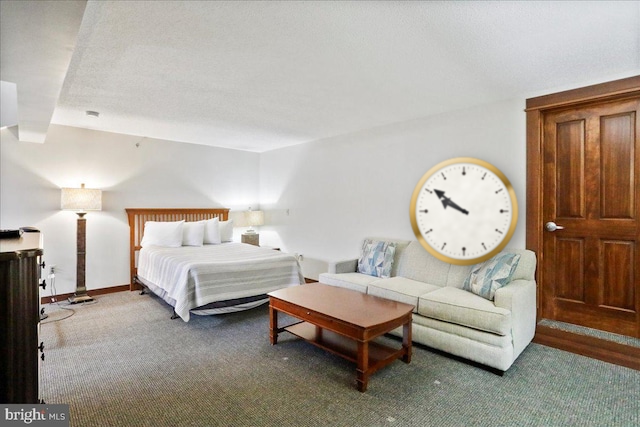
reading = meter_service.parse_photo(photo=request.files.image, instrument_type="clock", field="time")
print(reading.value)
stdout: 9:51
